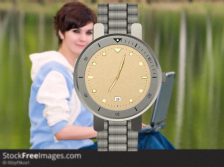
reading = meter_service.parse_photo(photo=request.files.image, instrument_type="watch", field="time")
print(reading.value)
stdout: 7:03
